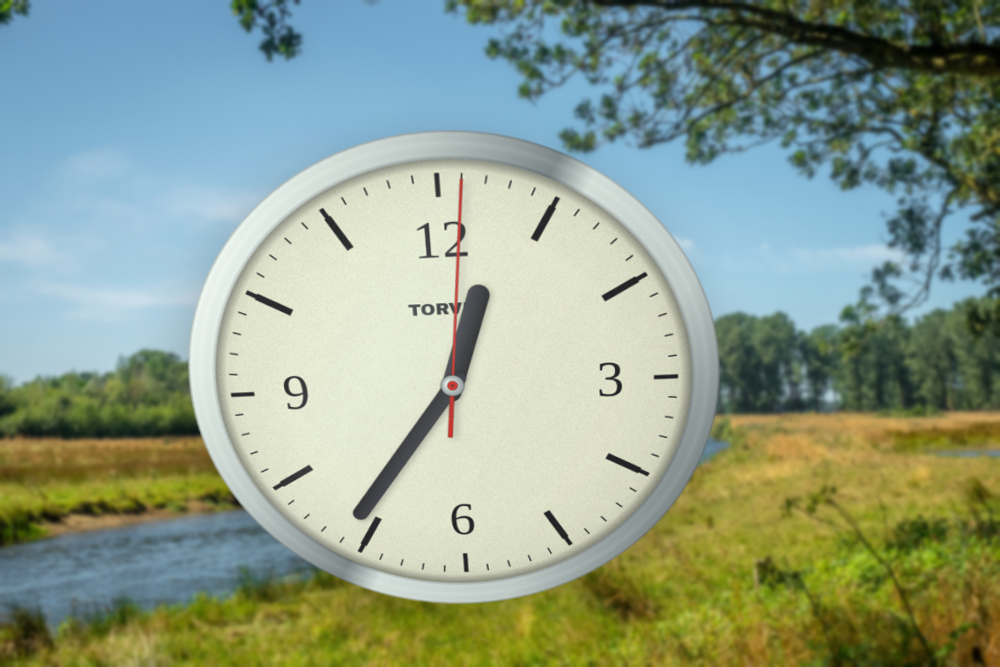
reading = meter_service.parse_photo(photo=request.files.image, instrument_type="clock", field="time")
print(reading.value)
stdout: 12:36:01
